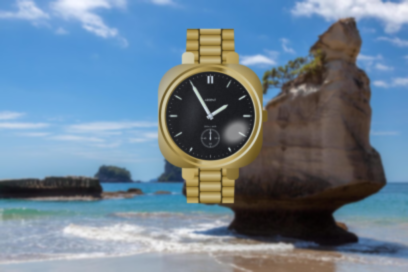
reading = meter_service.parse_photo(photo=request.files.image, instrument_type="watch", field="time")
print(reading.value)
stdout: 1:55
